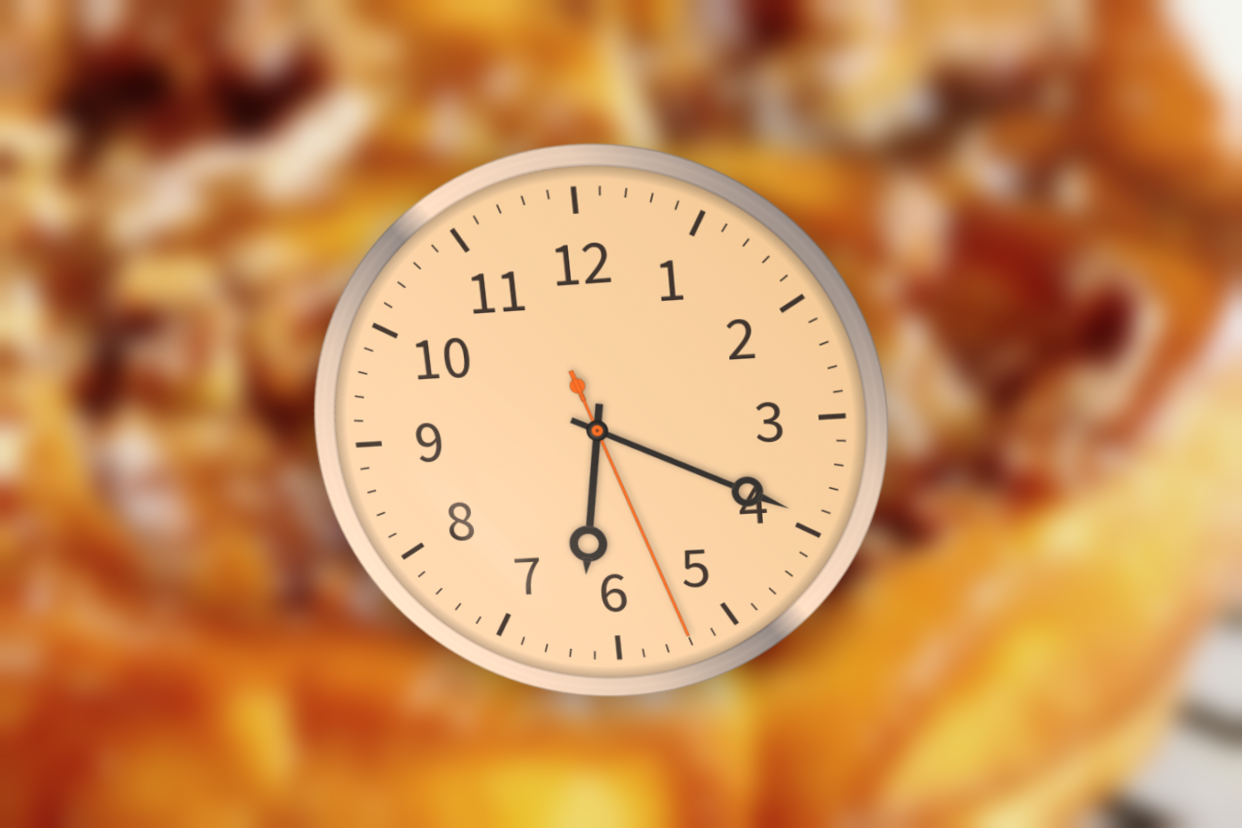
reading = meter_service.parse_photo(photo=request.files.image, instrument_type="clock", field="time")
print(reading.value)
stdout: 6:19:27
